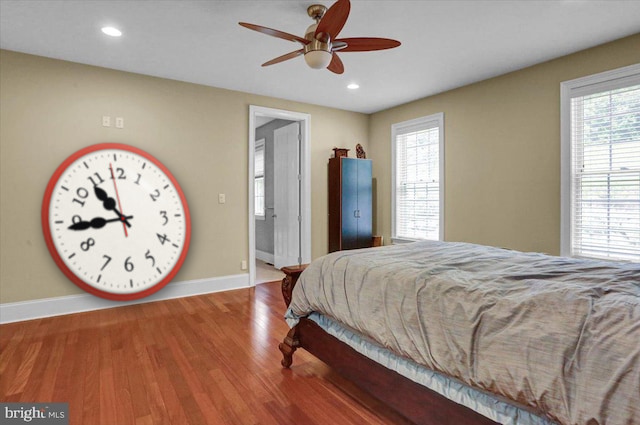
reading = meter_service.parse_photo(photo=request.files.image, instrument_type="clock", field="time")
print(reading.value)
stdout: 10:43:59
